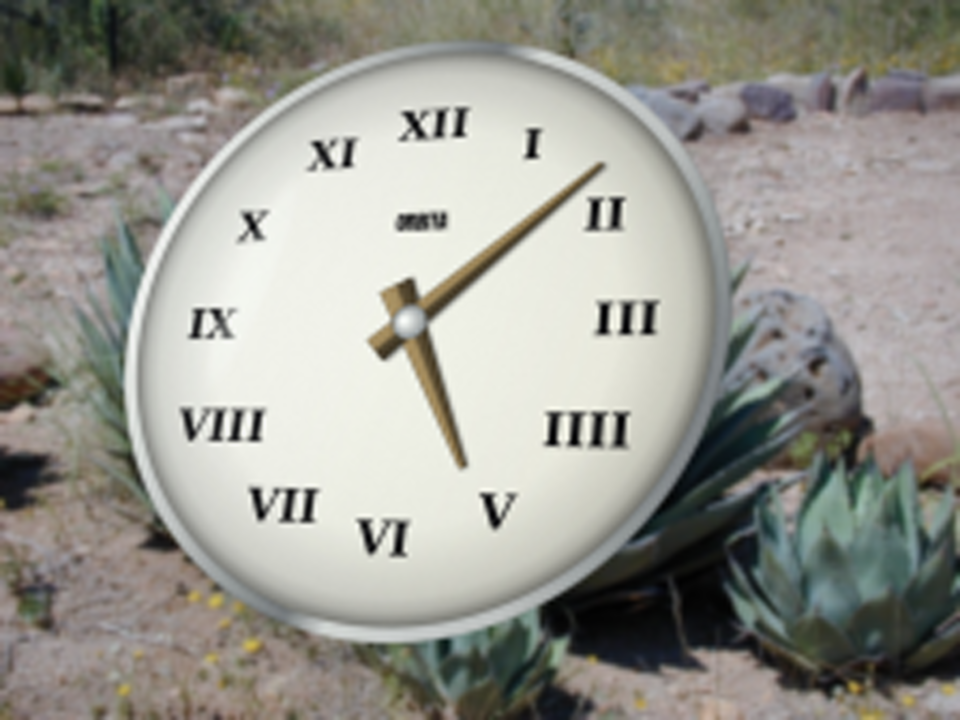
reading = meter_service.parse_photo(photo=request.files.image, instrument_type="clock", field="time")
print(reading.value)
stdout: 5:08
